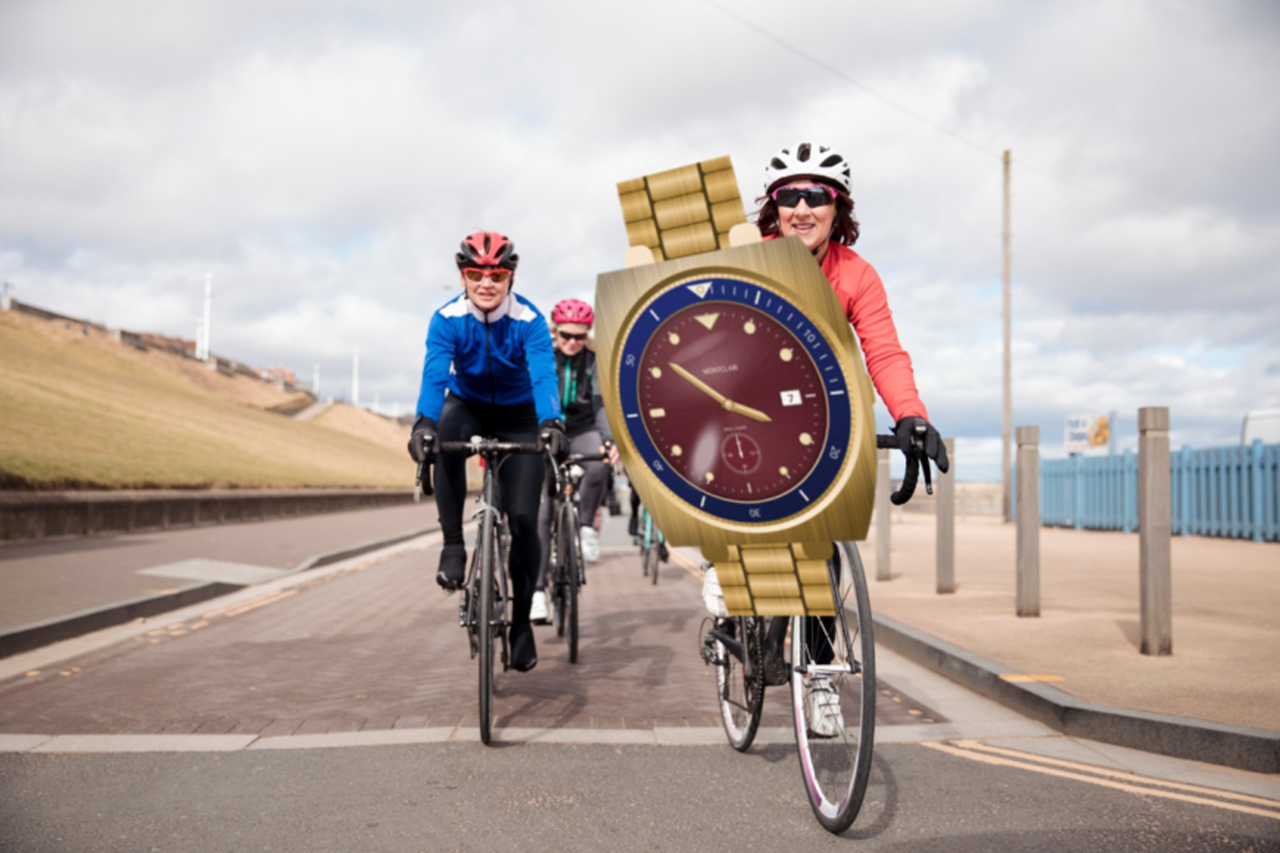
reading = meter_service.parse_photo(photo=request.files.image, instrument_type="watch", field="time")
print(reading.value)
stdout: 3:52
